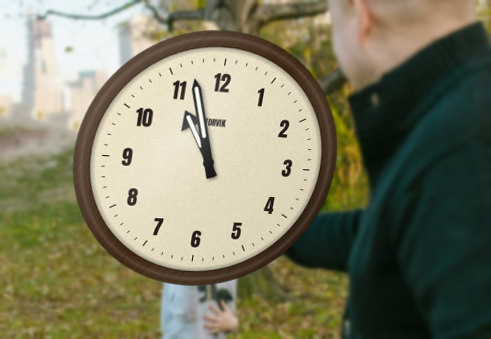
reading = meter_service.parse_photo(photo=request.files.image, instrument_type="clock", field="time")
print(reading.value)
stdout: 10:57
